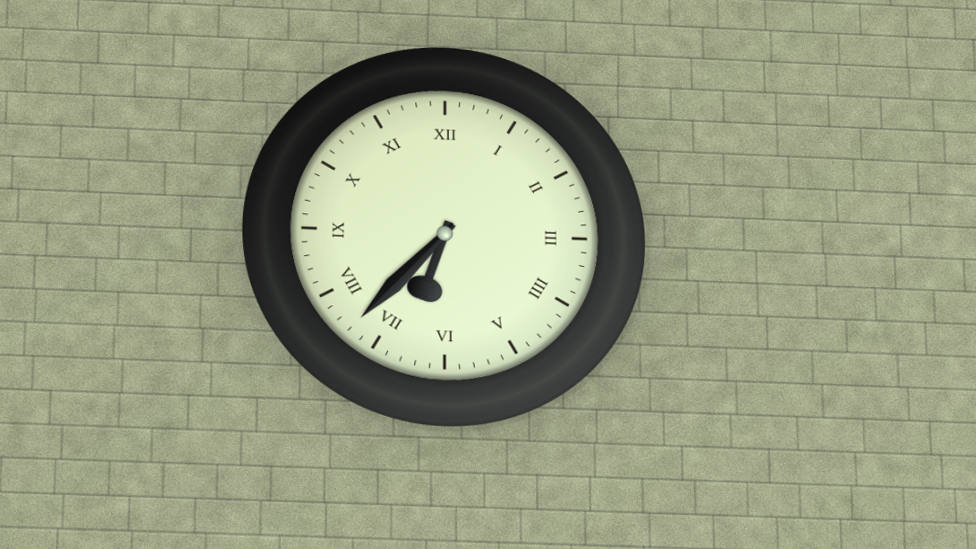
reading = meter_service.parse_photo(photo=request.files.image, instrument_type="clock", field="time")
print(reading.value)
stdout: 6:37
